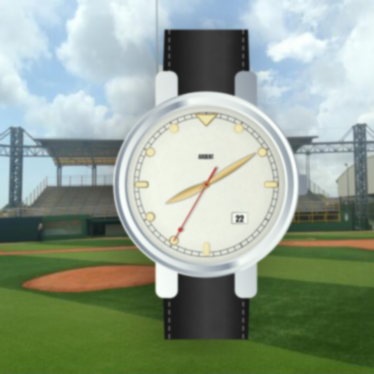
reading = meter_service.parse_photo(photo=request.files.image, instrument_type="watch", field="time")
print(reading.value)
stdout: 8:09:35
